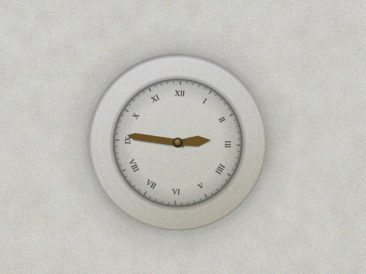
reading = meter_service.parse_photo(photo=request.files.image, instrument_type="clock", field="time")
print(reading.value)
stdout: 2:46
